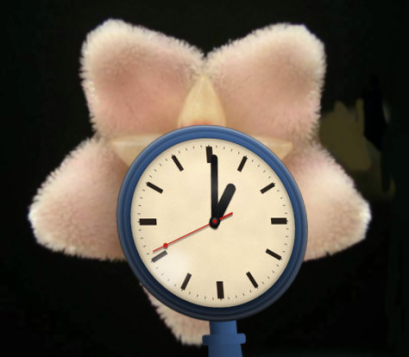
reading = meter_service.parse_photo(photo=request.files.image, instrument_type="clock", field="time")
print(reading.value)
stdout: 1:00:41
